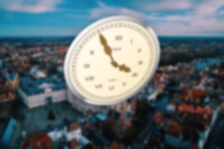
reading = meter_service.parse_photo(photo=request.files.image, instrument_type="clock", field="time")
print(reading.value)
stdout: 3:55
